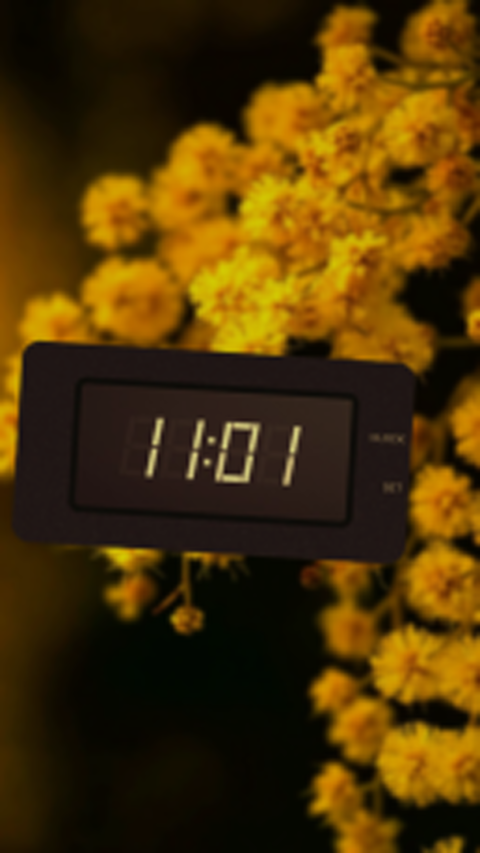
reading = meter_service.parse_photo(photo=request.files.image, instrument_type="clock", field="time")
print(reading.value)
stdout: 11:01
